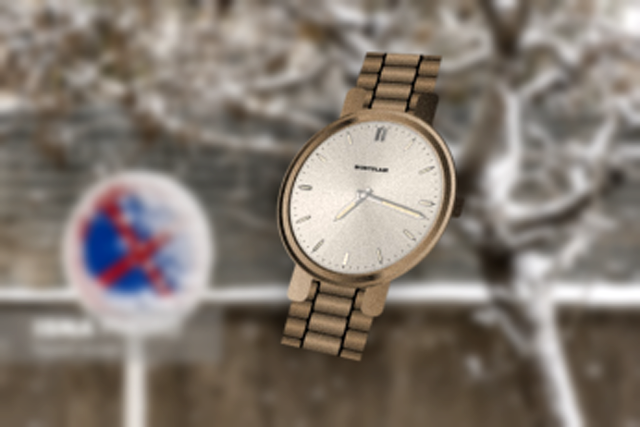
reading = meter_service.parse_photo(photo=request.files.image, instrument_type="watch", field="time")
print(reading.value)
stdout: 7:17
